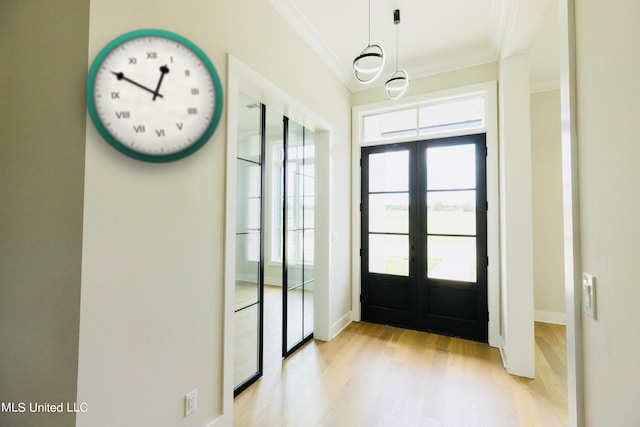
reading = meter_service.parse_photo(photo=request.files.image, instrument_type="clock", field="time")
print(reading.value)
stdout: 12:50
